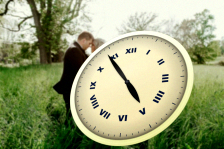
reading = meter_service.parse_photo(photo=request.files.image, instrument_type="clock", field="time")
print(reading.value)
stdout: 4:54
